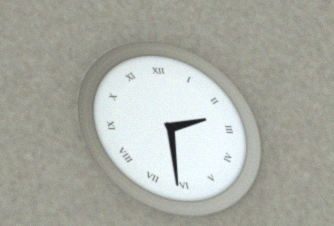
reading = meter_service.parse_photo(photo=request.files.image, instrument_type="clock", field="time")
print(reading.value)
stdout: 2:31
